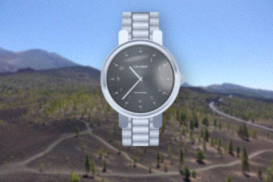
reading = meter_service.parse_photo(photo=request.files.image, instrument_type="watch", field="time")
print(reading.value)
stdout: 10:37
